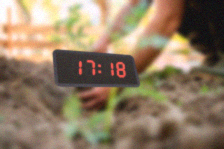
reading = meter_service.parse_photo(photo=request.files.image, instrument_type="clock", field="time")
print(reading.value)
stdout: 17:18
